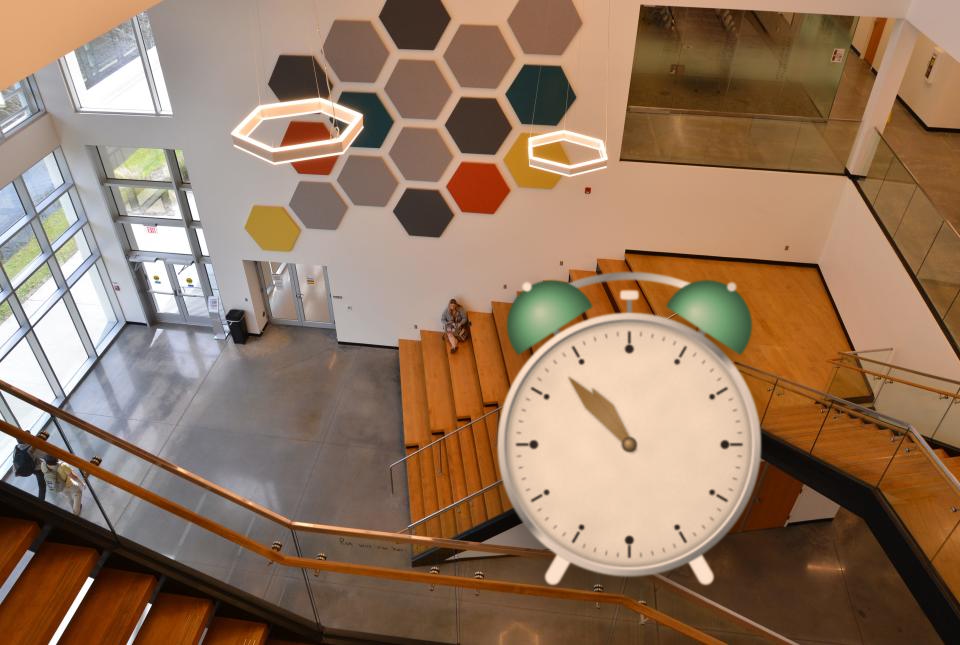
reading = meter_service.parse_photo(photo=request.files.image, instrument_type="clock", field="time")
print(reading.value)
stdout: 10:53
